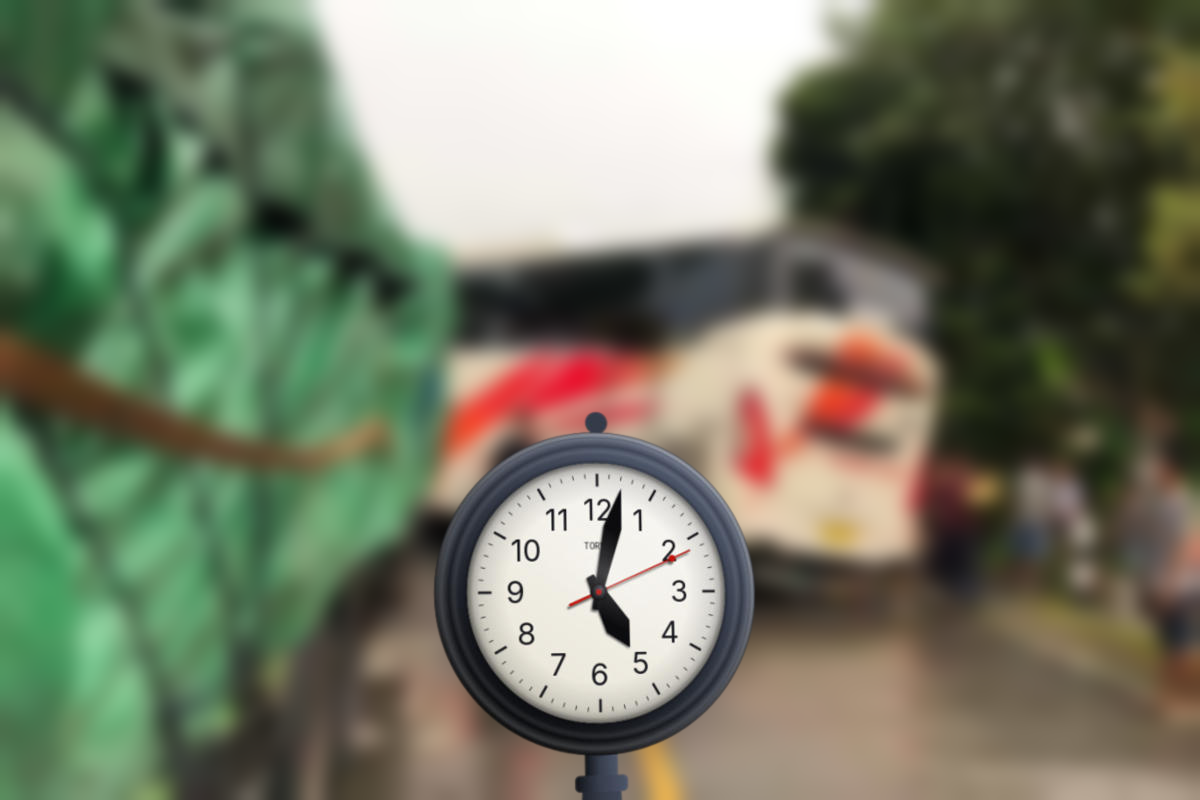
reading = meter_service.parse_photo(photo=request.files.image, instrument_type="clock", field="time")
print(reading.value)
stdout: 5:02:11
